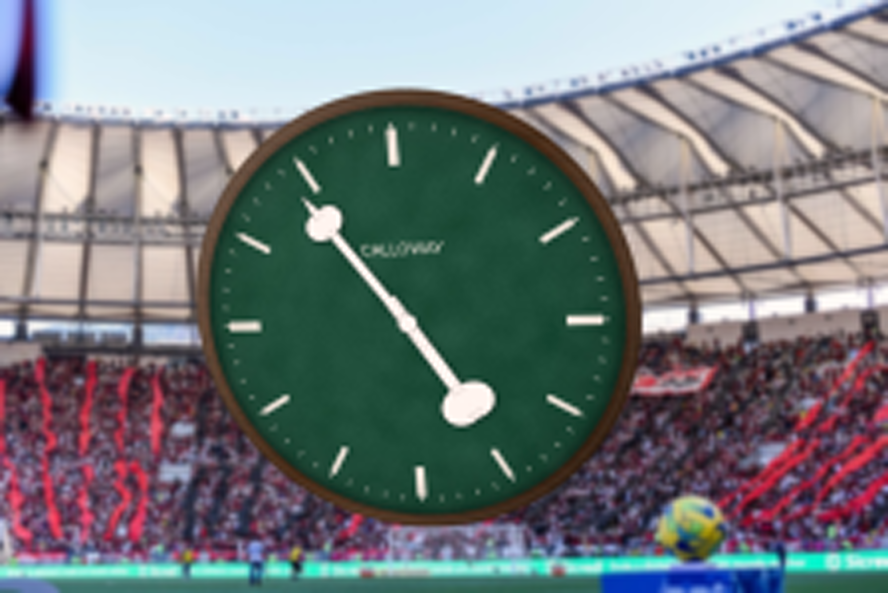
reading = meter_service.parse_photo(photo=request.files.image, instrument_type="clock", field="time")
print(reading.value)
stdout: 4:54
